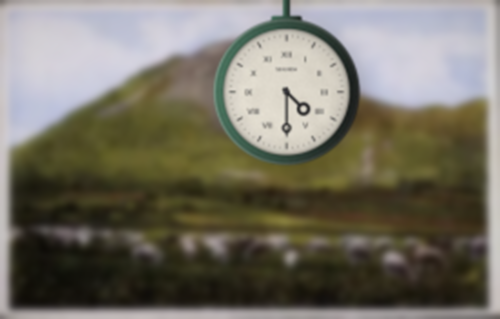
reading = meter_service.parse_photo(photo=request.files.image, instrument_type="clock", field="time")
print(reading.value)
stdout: 4:30
